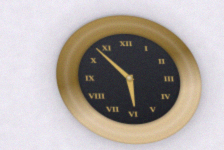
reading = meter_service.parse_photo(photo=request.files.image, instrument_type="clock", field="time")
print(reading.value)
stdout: 5:53
